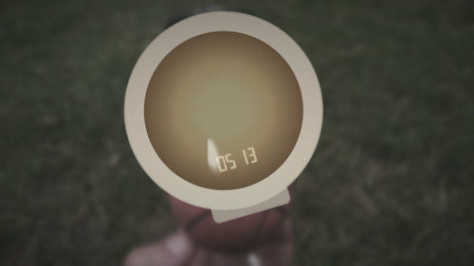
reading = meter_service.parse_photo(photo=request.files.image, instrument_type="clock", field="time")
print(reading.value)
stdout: 5:13
